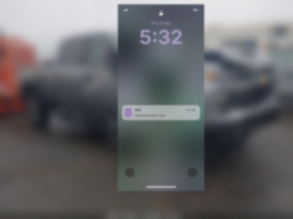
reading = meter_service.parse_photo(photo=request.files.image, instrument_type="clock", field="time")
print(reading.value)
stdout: 5:32
